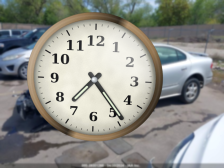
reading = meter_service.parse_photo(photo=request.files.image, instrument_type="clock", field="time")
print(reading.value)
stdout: 7:24
